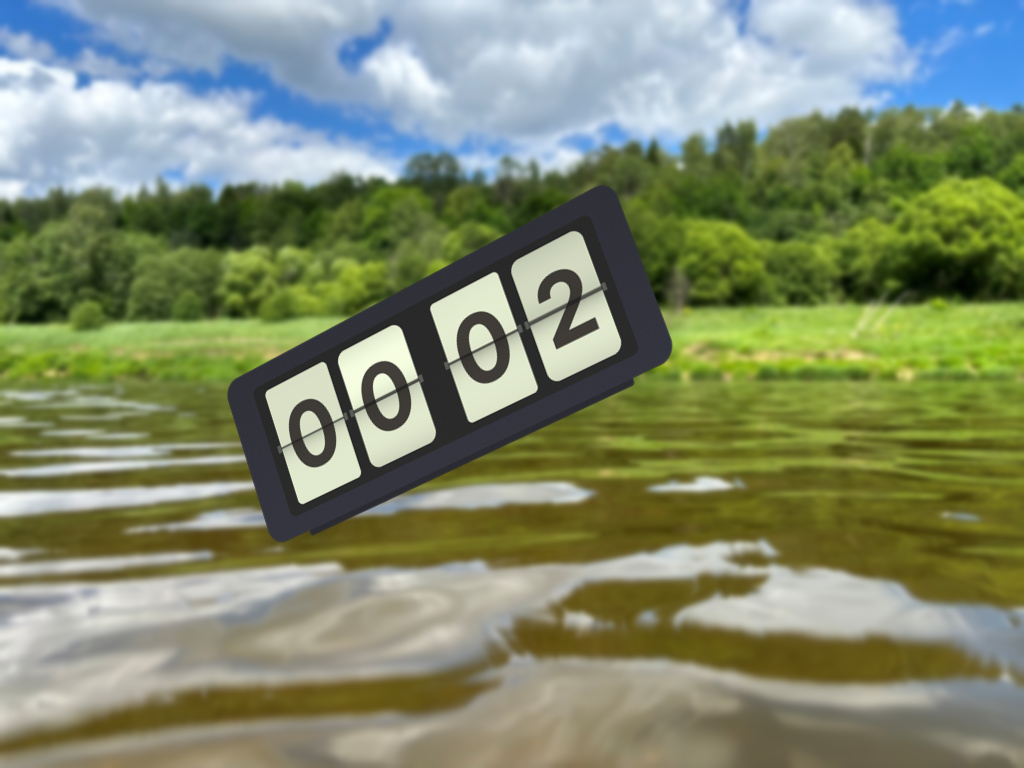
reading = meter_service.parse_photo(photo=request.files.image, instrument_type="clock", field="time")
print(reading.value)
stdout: 0:02
